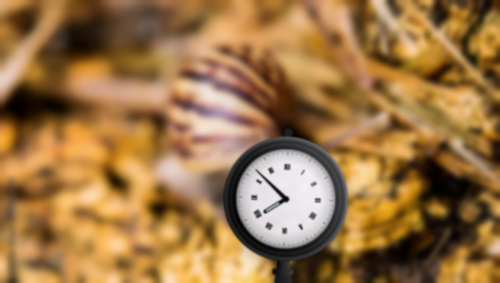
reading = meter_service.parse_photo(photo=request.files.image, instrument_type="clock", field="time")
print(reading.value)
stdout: 7:52
